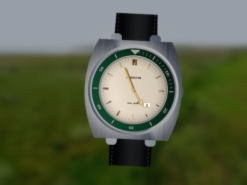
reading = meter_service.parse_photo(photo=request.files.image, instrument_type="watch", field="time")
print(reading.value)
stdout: 4:56
